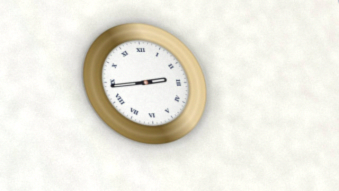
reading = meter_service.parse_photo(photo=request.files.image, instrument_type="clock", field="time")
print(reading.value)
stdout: 2:44
